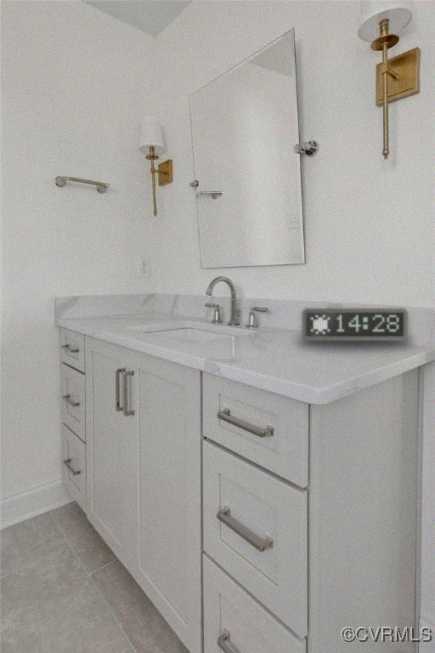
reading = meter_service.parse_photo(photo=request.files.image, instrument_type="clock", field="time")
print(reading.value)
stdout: 14:28
